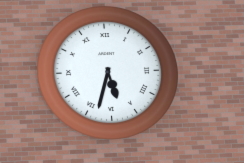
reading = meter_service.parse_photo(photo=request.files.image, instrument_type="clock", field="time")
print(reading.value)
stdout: 5:33
